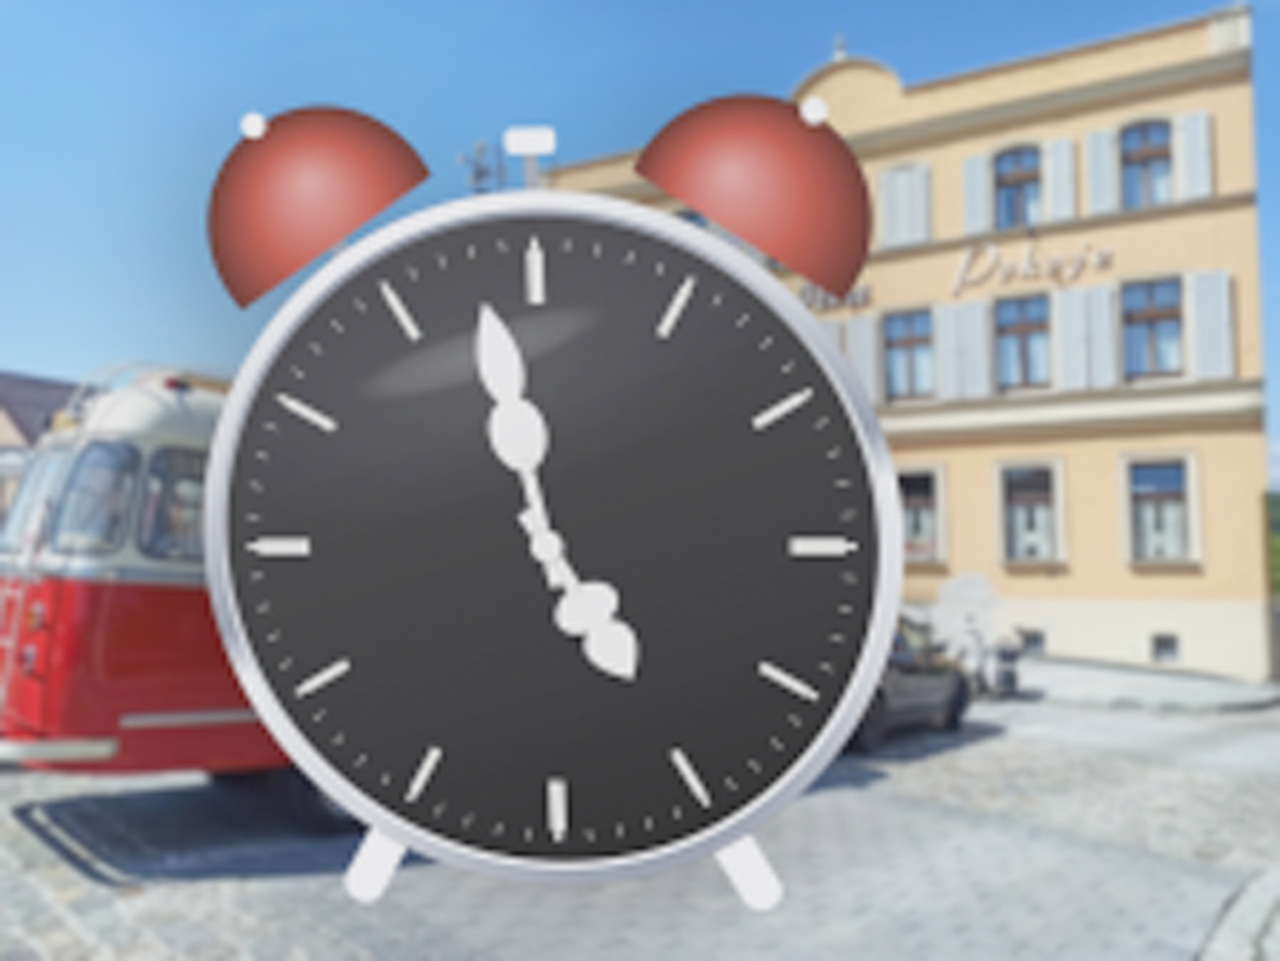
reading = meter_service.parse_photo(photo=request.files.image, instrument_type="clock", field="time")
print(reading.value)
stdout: 4:58
